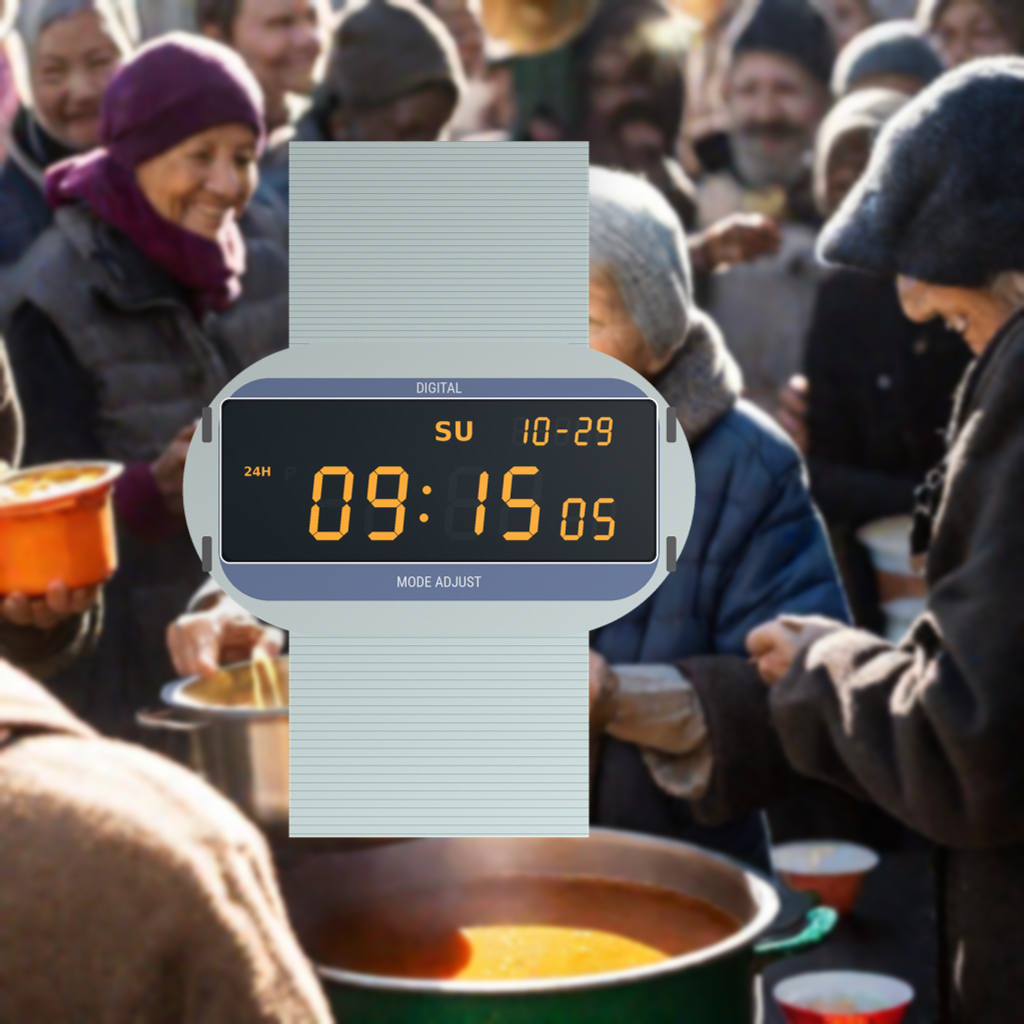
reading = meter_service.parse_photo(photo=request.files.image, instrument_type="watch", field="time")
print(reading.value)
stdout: 9:15:05
